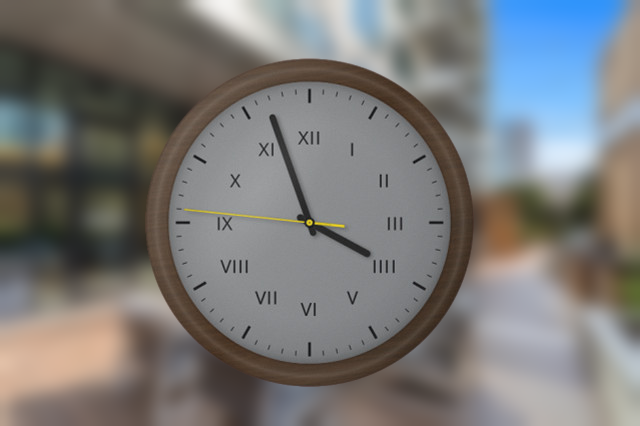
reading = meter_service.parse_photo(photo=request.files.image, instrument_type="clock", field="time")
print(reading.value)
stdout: 3:56:46
